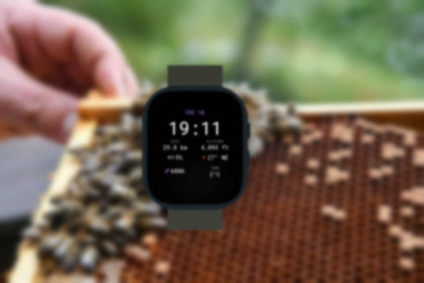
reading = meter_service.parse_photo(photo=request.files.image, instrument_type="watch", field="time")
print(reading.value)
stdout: 19:11
